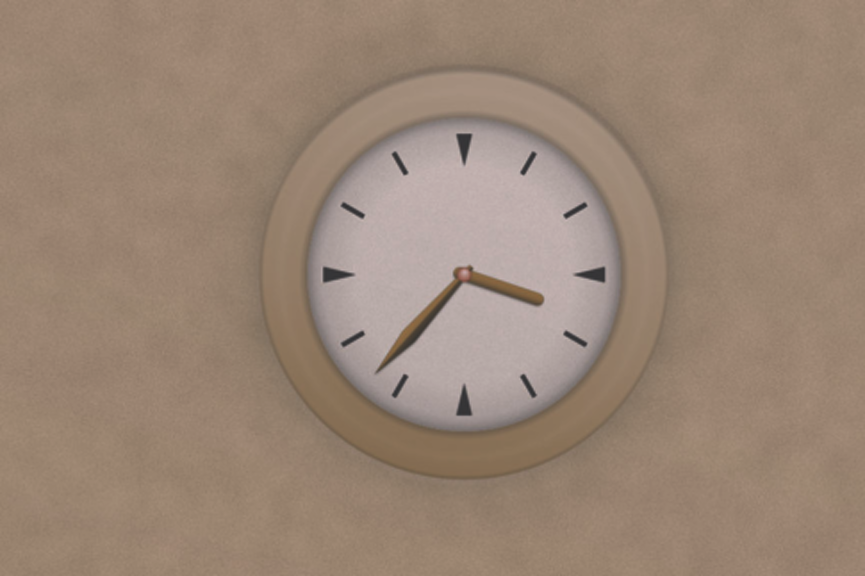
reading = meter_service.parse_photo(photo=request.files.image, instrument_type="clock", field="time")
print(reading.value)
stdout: 3:37
